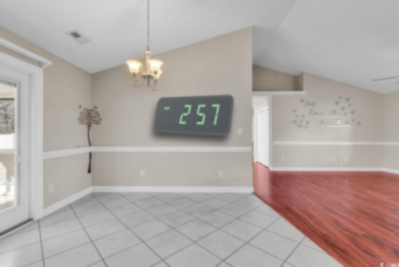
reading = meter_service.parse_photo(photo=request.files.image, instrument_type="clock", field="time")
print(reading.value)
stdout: 2:57
